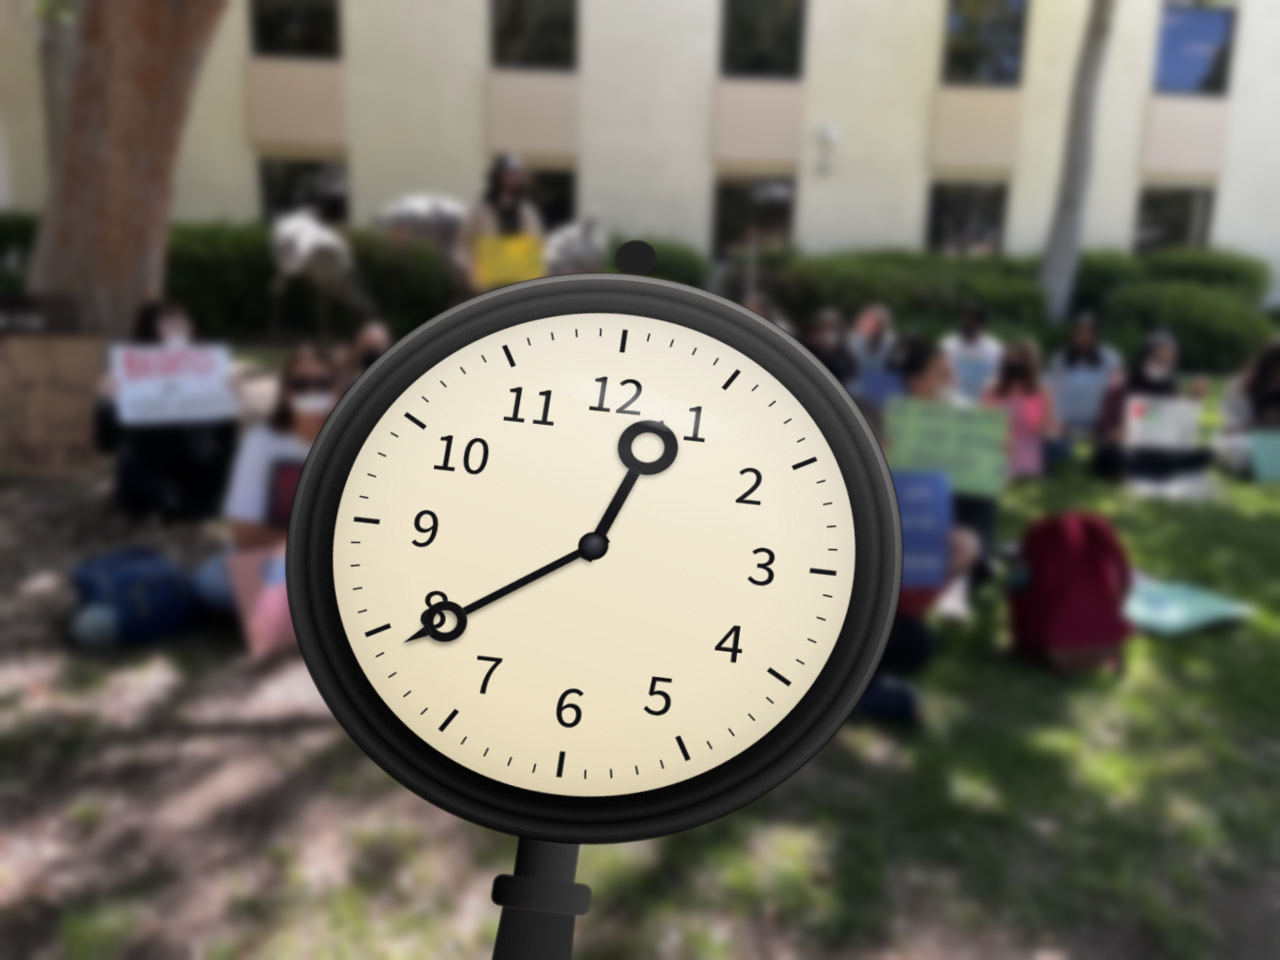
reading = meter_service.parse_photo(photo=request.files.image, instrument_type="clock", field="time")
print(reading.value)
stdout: 12:39
